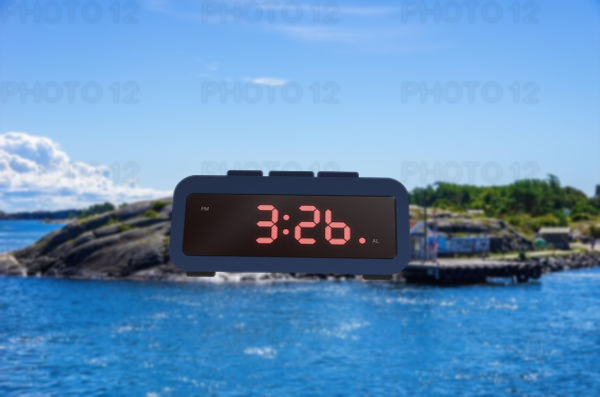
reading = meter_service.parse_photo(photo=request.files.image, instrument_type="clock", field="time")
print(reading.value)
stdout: 3:26
